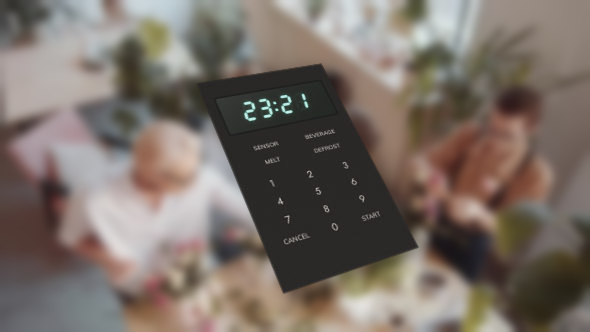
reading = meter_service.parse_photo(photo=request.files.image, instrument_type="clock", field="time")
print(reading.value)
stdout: 23:21
